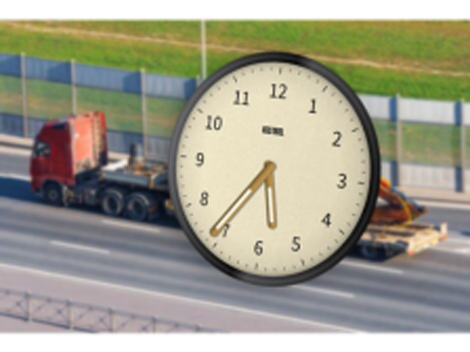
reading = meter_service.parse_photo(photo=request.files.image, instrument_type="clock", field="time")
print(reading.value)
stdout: 5:36
